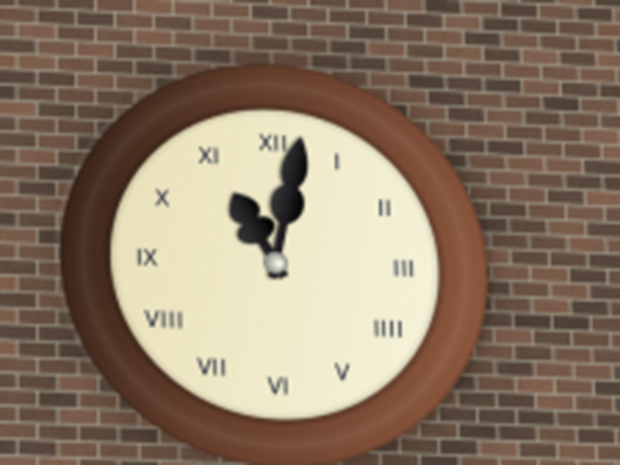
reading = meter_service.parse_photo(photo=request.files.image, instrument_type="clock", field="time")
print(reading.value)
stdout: 11:02
